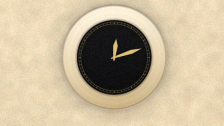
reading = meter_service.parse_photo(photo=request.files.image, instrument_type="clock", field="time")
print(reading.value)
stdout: 12:12
